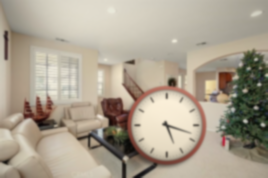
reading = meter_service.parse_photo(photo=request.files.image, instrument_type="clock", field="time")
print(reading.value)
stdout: 5:18
